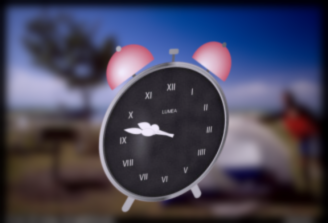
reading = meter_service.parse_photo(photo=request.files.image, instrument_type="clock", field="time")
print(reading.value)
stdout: 9:47
